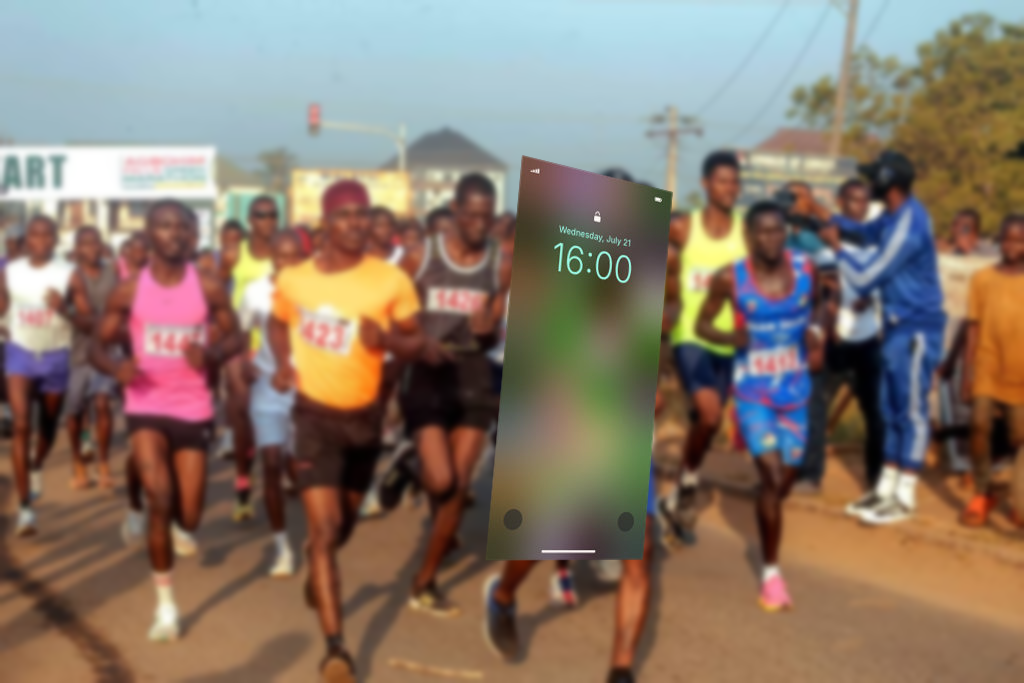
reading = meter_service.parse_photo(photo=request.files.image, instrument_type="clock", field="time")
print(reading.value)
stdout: 16:00
